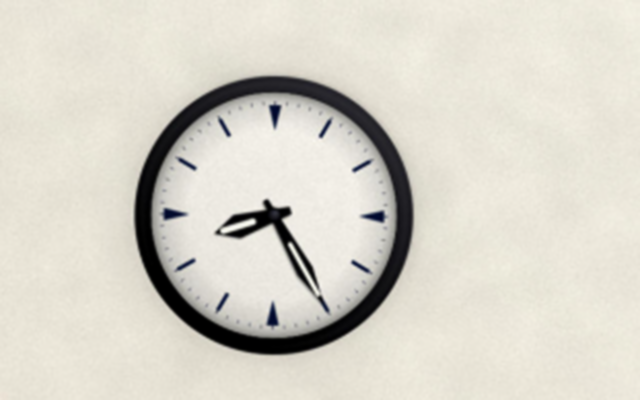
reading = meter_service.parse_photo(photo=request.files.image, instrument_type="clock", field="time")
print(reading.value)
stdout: 8:25
